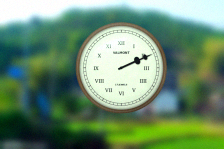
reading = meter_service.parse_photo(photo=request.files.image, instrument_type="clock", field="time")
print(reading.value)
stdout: 2:11
